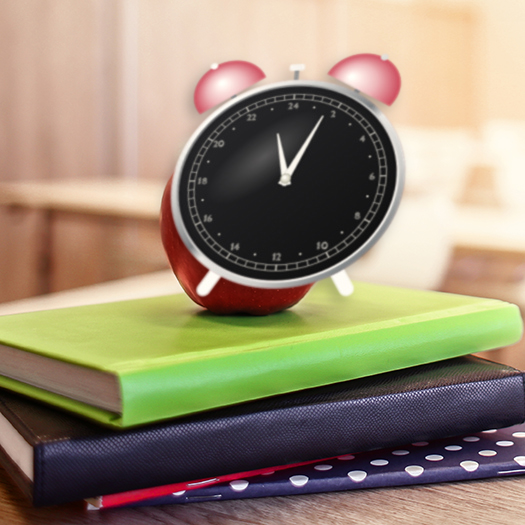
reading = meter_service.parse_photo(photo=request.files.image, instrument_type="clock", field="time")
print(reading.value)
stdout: 23:04
